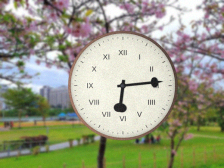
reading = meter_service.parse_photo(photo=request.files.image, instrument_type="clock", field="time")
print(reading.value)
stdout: 6:14
